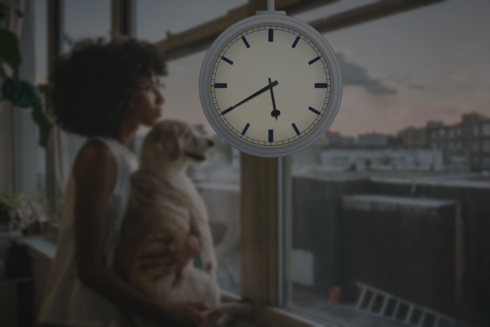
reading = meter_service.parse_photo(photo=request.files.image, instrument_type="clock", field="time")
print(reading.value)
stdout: 5:40
